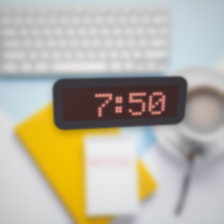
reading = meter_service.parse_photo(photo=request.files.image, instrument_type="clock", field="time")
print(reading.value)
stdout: 7:50
